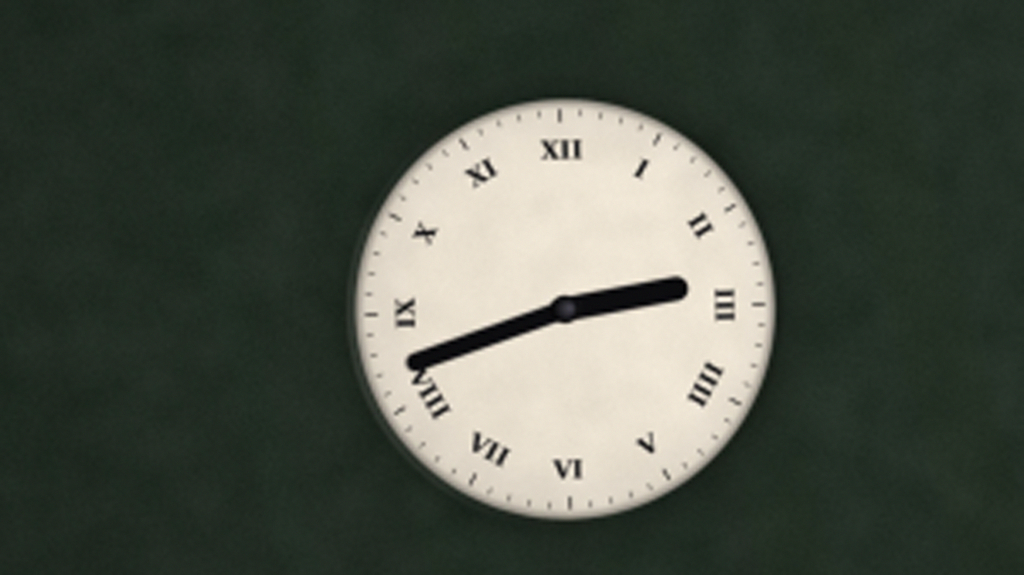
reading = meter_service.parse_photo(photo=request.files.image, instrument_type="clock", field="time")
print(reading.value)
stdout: 2:42
